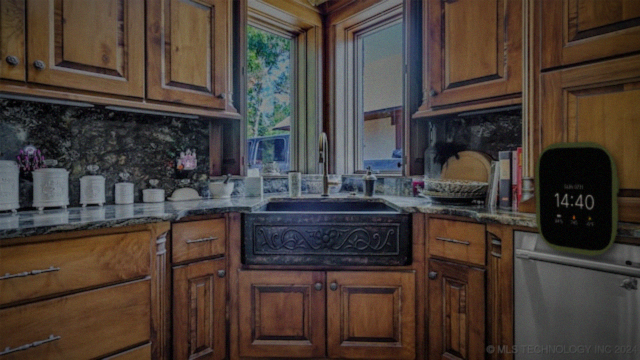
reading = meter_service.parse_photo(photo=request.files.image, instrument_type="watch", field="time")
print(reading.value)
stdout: 14:40
